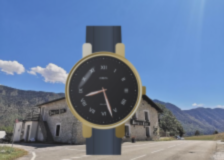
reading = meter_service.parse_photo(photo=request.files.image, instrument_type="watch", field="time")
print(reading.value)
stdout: 8:27
